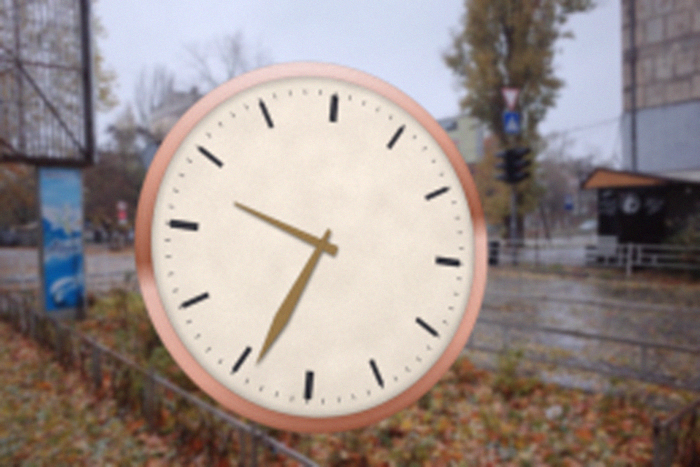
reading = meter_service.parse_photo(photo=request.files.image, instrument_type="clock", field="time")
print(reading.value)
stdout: 9:34
